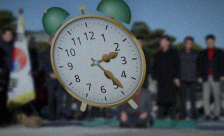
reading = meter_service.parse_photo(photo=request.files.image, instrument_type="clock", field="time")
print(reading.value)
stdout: 2:24
